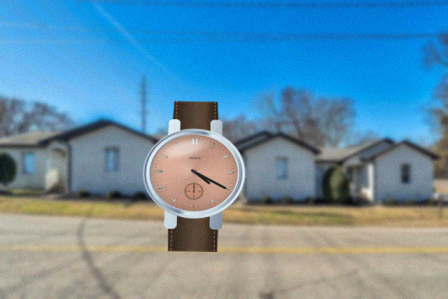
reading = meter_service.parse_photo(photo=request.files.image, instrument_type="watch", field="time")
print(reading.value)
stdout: 4:20
